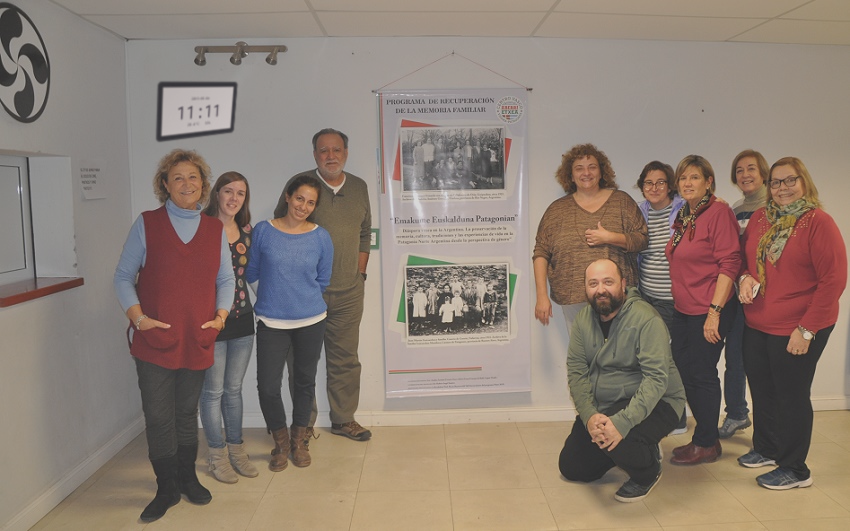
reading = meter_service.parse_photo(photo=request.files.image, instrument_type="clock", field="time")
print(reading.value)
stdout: 11:11
